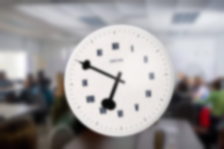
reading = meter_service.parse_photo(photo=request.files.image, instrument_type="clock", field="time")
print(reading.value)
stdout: 6:50
